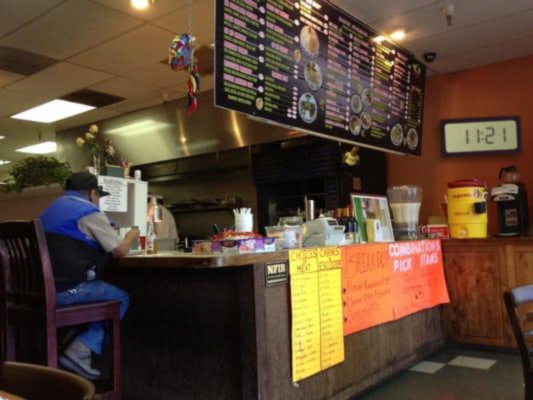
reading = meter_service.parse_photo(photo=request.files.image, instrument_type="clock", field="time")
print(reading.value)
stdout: 11:21
